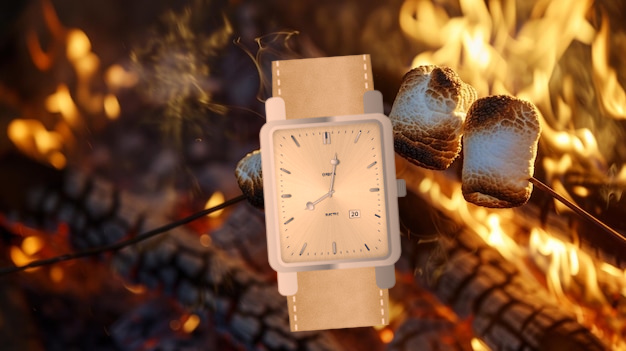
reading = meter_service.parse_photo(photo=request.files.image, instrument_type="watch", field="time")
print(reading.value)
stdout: 8:02
